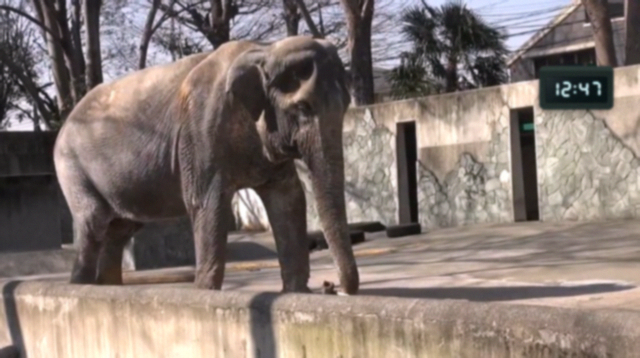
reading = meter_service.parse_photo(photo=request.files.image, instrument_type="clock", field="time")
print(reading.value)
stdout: 12:47
